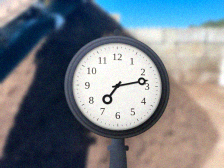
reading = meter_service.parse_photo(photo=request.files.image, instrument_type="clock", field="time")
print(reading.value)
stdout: 7:13
